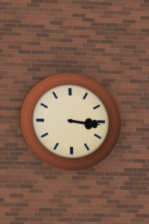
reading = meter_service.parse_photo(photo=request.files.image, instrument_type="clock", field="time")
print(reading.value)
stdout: 3:16
